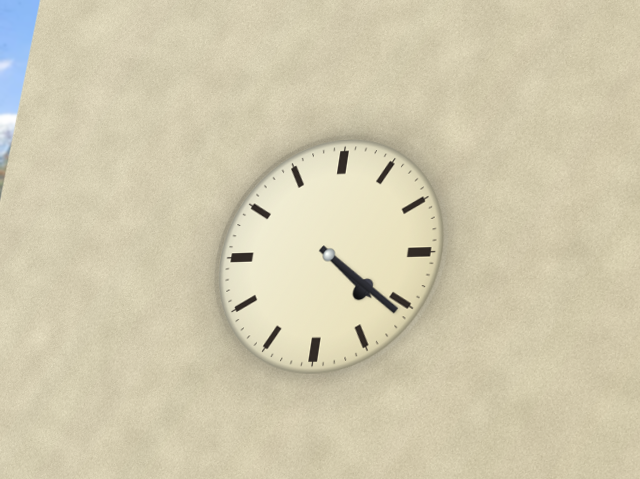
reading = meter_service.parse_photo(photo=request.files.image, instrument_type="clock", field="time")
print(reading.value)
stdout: 4:21
